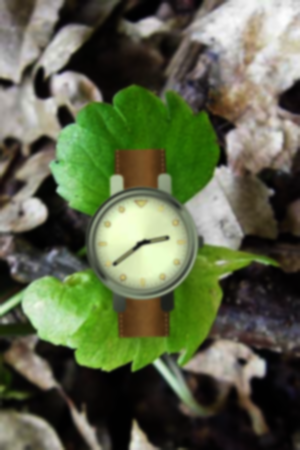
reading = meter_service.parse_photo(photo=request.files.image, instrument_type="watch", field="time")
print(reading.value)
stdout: 2:39
